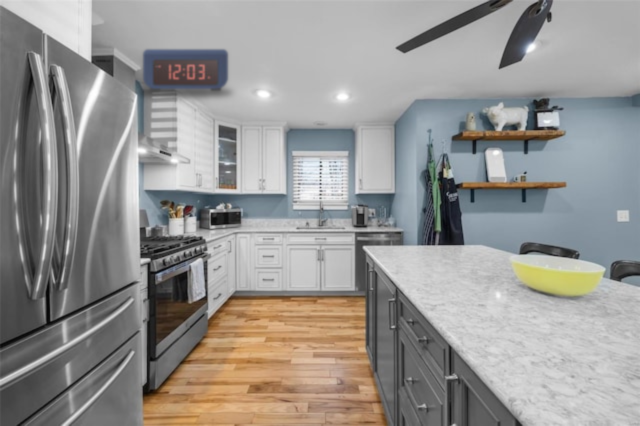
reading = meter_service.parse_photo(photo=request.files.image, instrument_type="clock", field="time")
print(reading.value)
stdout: 12:03
